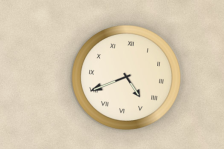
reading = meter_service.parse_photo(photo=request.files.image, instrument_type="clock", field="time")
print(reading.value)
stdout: 4:40
